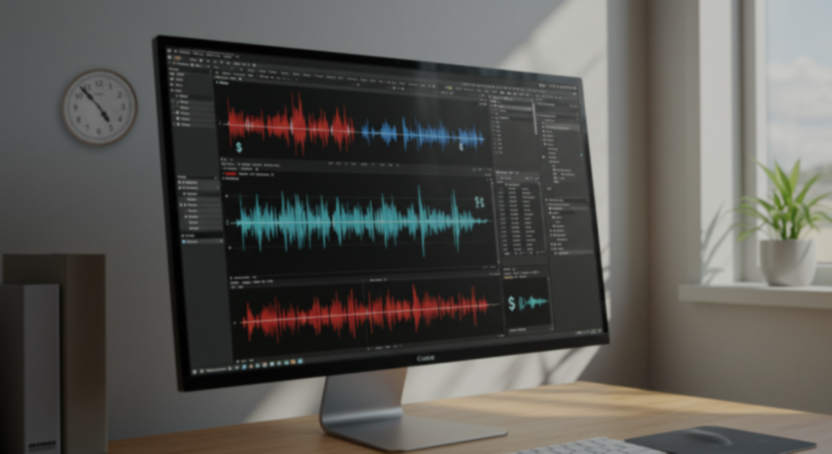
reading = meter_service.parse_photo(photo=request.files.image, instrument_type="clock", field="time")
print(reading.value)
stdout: 4:53
